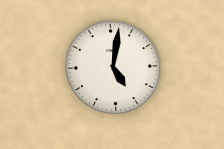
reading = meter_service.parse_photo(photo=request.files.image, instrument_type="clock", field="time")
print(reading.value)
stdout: 5:02
